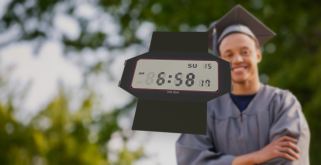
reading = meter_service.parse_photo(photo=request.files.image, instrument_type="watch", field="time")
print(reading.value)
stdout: 6:58:17
